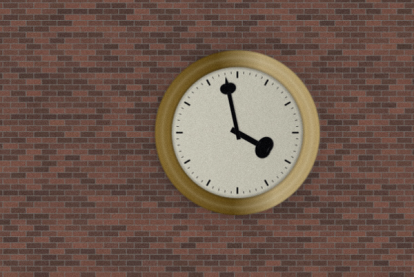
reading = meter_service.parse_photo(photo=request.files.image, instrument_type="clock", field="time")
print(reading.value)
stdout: 3:58
